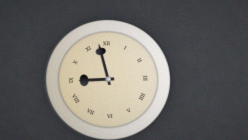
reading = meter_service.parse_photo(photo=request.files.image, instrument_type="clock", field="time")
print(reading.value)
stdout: 8:58
